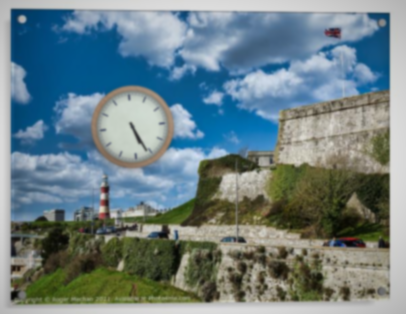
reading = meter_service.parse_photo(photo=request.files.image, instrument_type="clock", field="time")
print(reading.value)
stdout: 5:26
